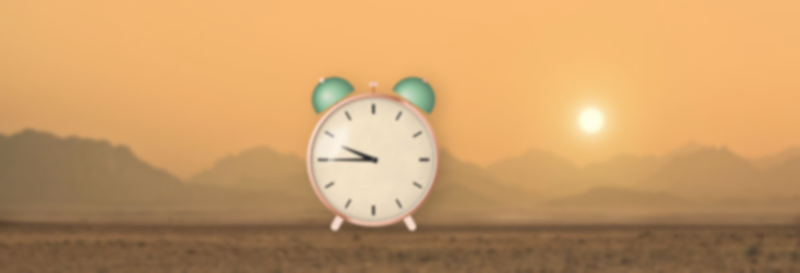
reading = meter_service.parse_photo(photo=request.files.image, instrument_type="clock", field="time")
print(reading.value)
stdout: 9:45
